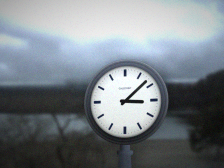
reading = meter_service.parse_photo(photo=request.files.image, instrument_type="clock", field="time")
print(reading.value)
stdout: 3:08
